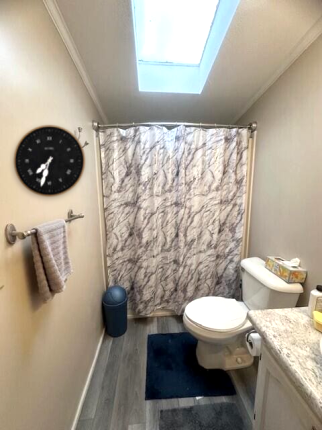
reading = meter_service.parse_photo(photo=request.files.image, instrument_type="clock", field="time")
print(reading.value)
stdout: 7:33
